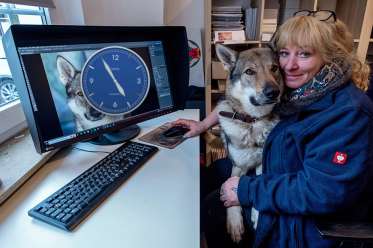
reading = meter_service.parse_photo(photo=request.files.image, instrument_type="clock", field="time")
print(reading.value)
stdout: 4:55
